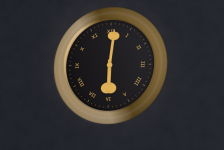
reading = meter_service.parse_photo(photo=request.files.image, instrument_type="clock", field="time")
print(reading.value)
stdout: 6:01
